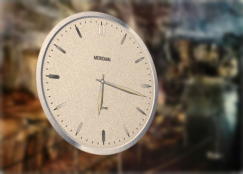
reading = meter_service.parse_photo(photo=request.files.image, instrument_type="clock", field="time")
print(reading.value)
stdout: 6:17
